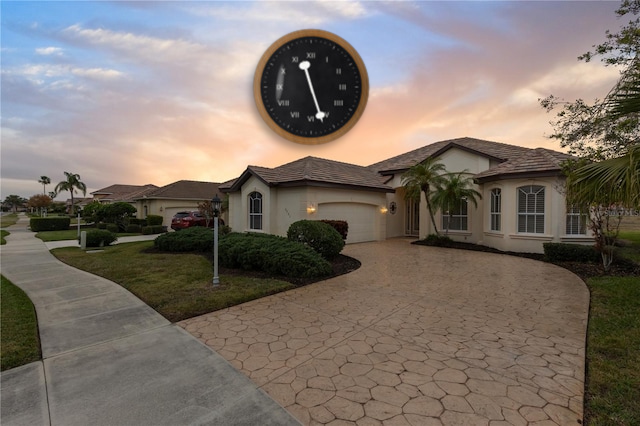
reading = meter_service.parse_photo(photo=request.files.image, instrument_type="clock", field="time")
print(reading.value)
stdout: 11:27
